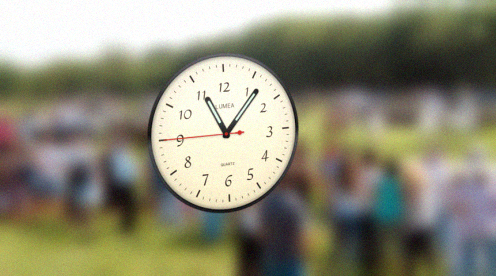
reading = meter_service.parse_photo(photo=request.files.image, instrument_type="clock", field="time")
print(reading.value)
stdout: 11:06:45
